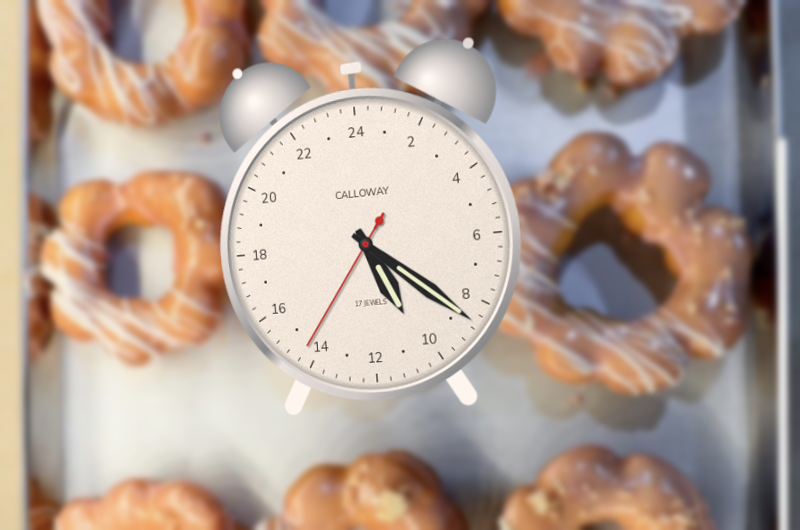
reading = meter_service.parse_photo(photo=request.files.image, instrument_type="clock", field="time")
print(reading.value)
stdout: 10:21:36
